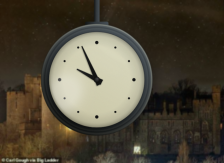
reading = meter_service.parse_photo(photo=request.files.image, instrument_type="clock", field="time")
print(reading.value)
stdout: 9:56
